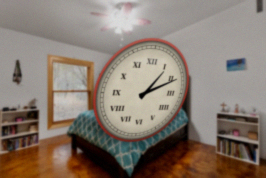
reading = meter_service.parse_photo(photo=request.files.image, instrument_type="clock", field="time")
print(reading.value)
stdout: 1:11
